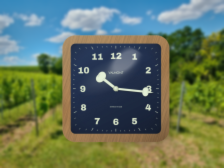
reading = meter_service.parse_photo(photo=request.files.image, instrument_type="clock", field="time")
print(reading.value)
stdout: 10:16
